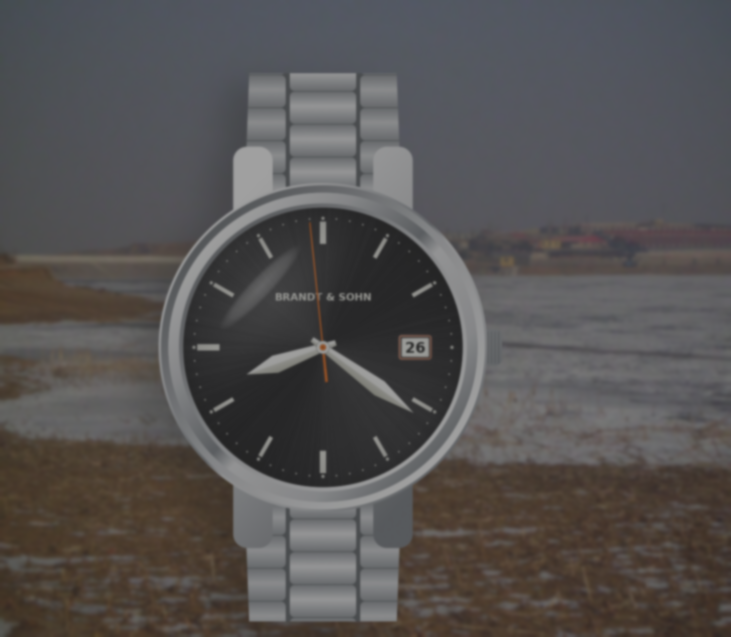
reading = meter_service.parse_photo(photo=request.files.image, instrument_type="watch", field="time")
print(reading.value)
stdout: 8:20:59
